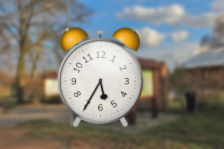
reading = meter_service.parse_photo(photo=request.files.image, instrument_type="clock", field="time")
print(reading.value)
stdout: 5:35
